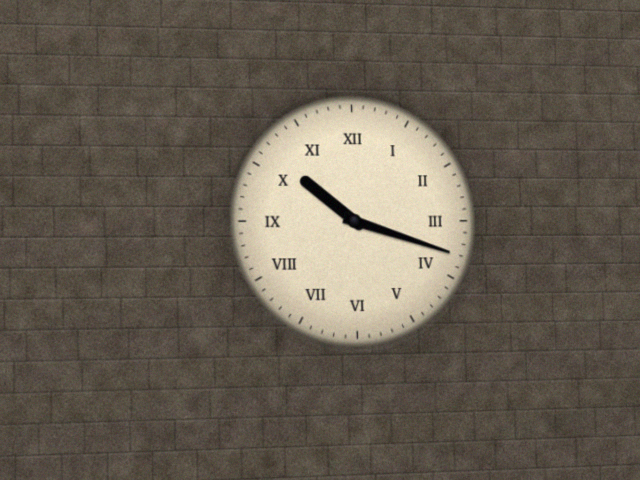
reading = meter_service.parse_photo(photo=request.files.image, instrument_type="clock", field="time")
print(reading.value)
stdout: 10:18
